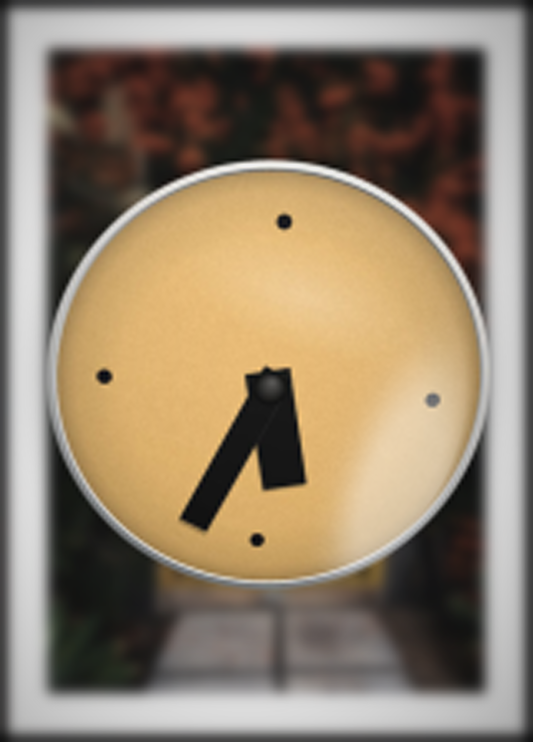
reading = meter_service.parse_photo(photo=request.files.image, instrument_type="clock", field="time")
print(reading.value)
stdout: 5:34
